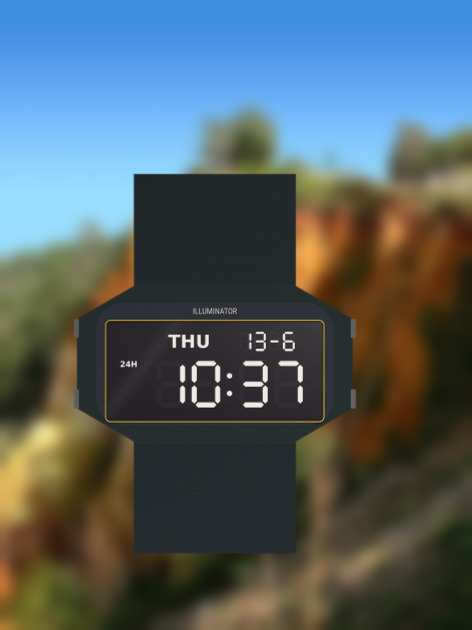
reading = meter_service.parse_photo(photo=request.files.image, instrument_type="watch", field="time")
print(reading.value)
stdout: 10:37
